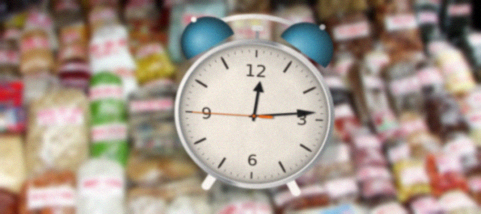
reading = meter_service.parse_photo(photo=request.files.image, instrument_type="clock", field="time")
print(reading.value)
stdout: 12:13:45
